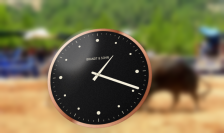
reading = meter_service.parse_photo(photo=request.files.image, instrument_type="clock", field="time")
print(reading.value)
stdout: 1:19
